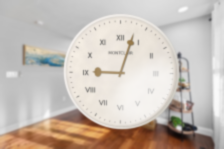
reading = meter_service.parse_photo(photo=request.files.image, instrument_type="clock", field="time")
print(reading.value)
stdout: 9:03
